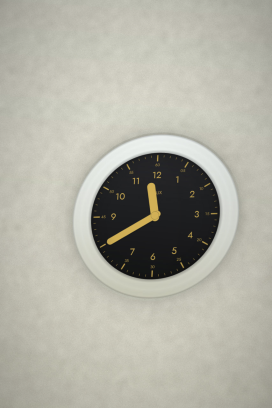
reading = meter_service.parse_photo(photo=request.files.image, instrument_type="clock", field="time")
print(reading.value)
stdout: 11:40
